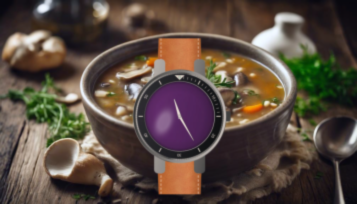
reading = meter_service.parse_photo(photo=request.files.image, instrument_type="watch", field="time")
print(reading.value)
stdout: 11:25
